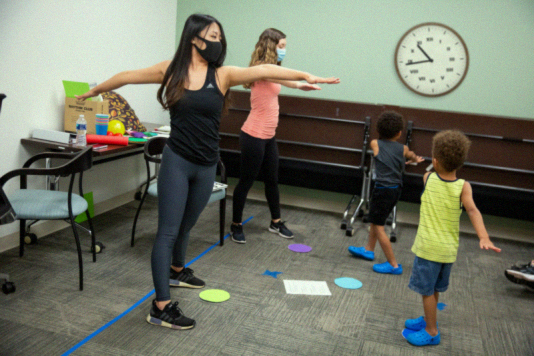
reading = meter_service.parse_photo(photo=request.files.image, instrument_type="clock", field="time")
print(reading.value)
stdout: 10:44
